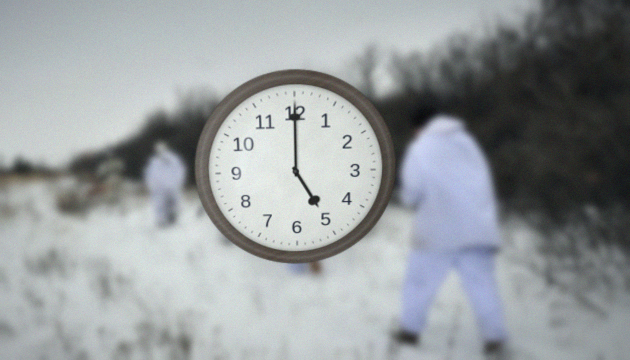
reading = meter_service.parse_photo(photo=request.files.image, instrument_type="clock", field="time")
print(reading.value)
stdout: 5:00
